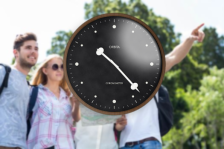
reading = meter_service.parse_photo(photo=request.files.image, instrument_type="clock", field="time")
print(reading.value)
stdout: 10:23
